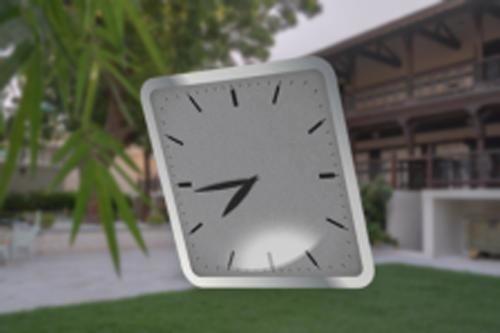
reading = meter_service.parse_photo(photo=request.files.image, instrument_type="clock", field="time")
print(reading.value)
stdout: 7:44
